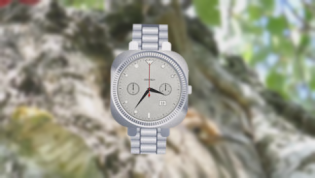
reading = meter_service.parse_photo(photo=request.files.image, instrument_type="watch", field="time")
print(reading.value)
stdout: 3:36
